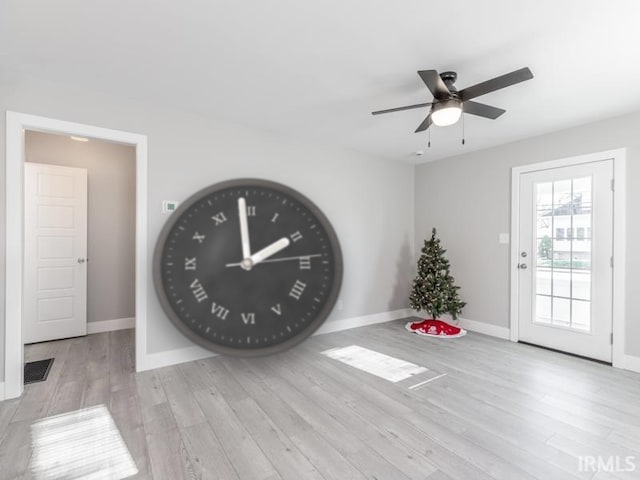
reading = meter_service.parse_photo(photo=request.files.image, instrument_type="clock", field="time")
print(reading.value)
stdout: 1:59:14
